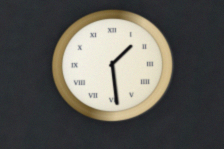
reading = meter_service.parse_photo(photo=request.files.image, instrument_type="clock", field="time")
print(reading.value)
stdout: 1:29
